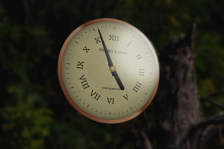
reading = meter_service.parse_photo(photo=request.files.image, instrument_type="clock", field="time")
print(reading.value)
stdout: 4:56
